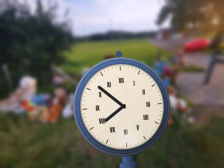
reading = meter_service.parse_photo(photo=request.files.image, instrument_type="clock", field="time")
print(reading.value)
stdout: 7:52
